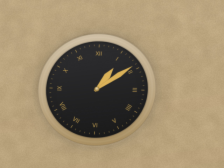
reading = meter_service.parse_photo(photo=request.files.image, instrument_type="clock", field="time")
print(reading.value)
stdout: 1:09
